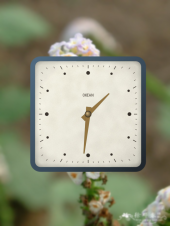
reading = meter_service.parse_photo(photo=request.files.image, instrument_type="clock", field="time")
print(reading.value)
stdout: 1:31
